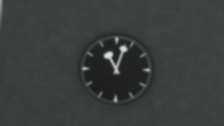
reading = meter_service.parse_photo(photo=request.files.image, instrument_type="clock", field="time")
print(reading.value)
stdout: 11:03
